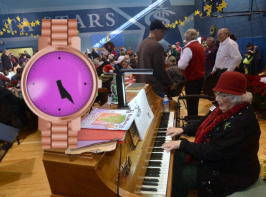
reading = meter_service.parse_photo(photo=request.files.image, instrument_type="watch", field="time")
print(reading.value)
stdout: 5:24
